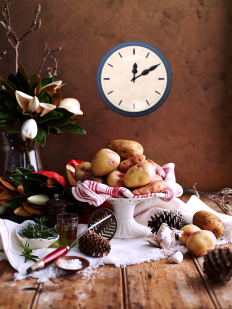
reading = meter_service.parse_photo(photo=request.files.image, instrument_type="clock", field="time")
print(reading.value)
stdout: 12:10
